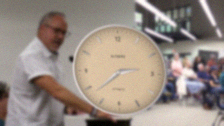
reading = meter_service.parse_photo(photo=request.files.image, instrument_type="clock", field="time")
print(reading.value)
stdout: 2:38
